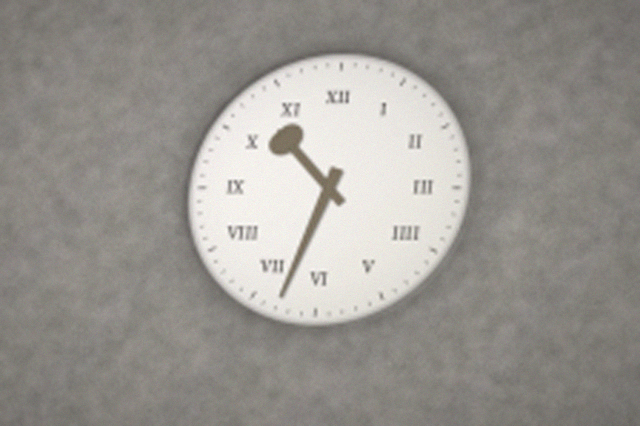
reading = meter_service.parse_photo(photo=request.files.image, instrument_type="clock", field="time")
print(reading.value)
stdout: 10:33
